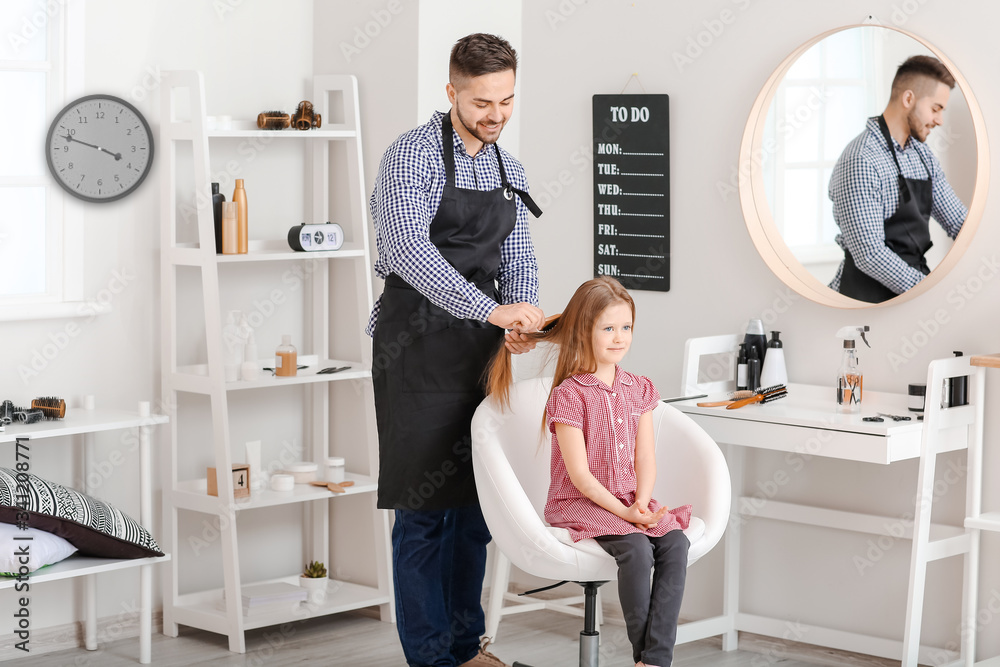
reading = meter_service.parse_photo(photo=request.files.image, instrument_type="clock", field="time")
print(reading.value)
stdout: 3:48
